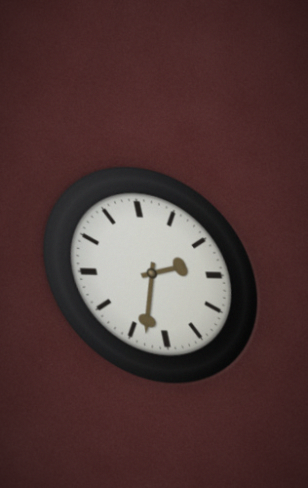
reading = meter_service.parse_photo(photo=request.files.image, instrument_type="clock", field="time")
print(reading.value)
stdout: 2:33
